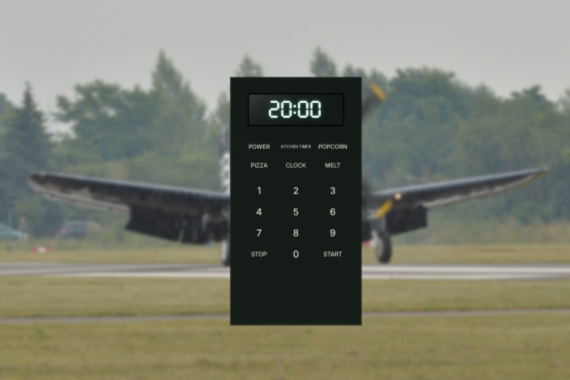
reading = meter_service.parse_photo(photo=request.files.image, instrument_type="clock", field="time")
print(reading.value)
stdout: 20:00
